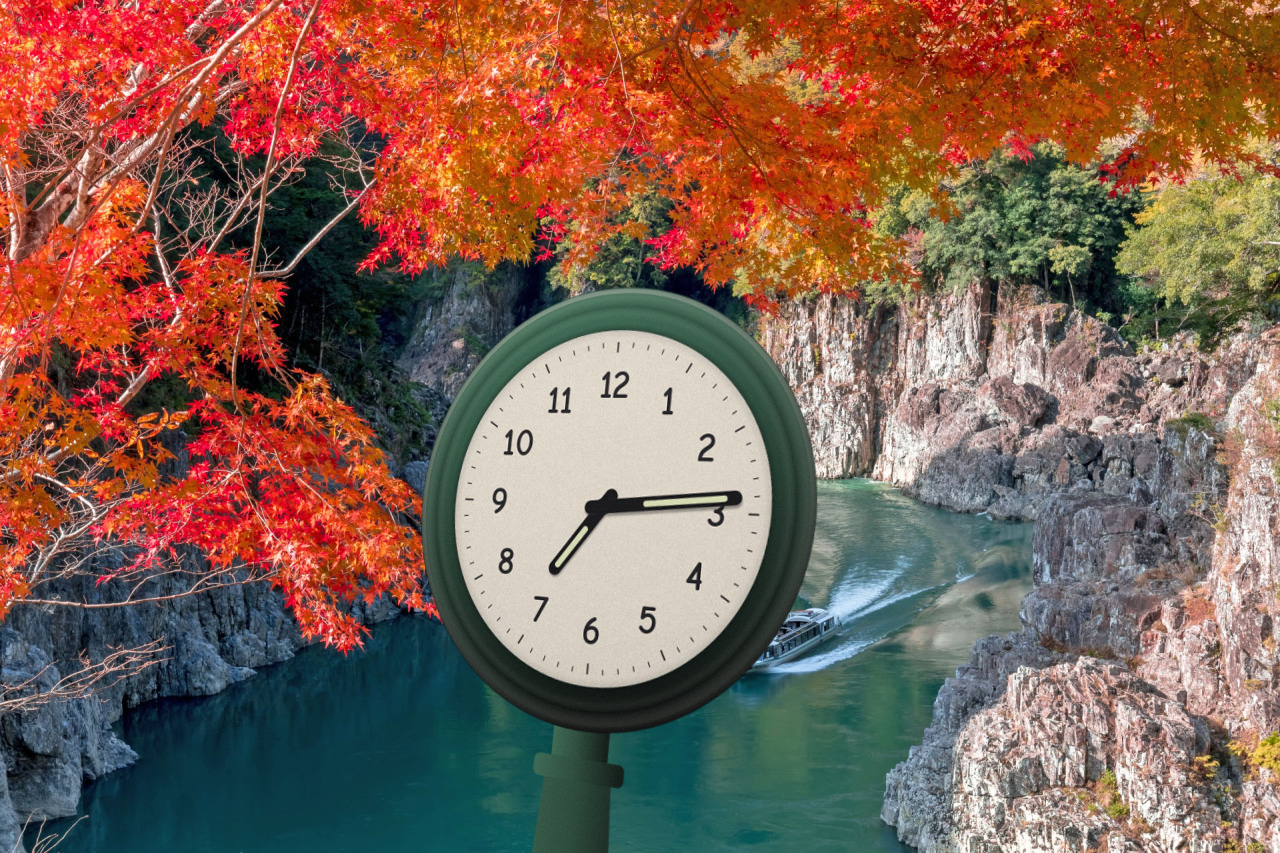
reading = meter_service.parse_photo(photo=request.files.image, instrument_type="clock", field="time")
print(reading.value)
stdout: 7:14
